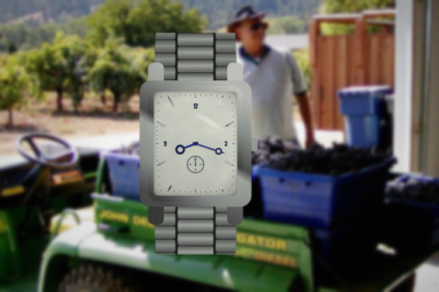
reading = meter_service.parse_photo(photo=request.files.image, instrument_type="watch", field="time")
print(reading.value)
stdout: 8:18
